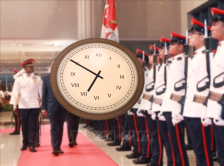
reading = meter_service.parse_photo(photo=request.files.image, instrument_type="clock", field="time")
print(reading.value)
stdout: 6:50
